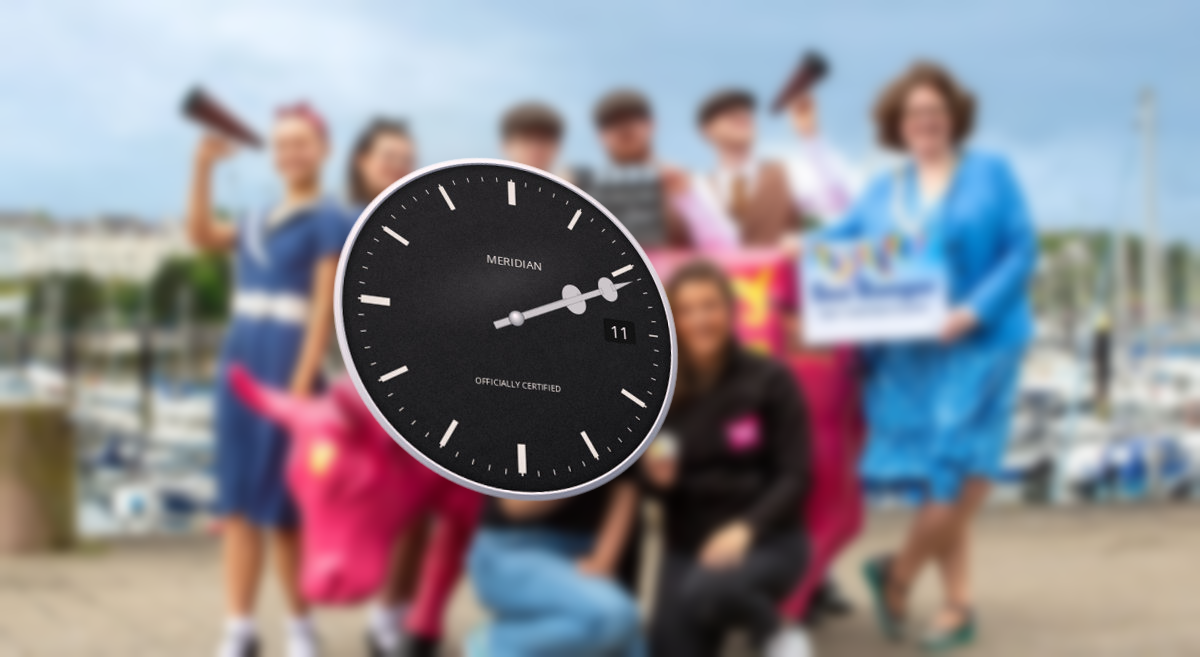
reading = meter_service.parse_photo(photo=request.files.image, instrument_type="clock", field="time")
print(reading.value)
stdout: 2:11
